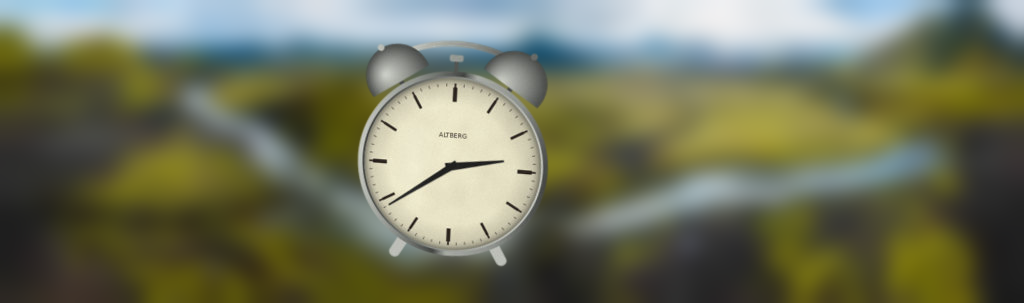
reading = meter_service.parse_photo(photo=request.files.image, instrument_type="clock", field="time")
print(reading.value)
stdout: 2:39
